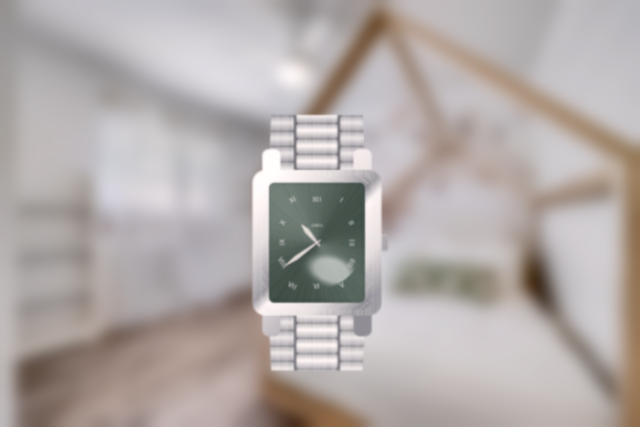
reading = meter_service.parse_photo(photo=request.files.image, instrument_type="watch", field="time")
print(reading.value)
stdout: 10:39
